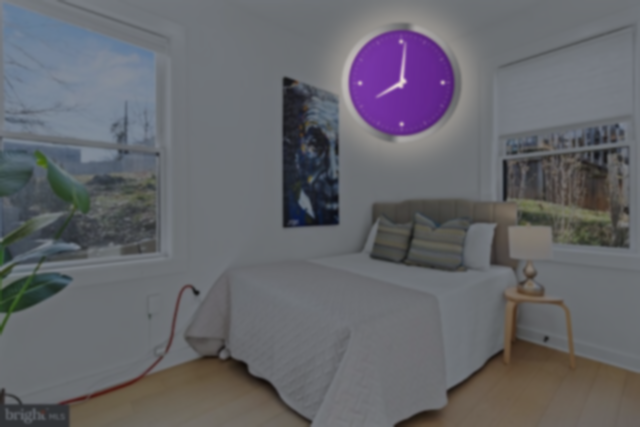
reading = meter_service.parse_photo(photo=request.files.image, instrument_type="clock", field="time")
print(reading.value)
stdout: 8:01
